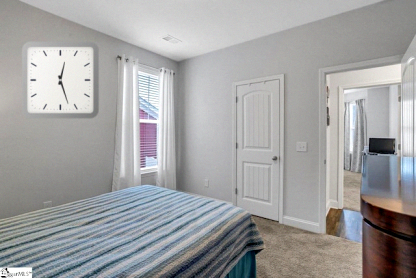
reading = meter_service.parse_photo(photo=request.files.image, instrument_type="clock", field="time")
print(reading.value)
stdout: 12:27
